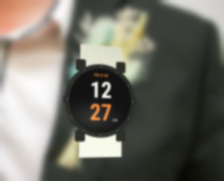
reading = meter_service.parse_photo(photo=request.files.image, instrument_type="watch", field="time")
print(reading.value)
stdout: 12:27
